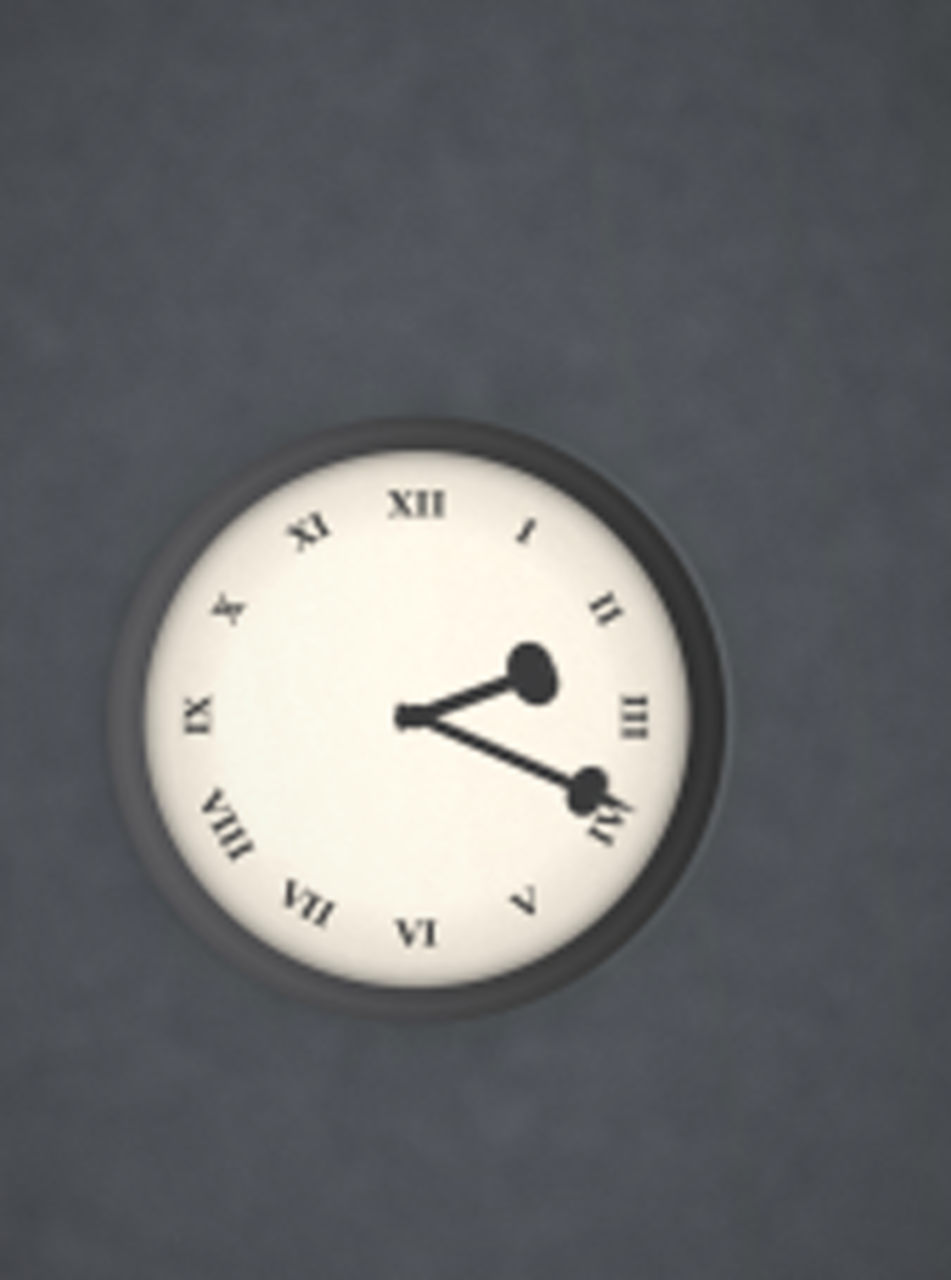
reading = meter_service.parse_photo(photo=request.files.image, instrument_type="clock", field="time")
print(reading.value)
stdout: 2:19
